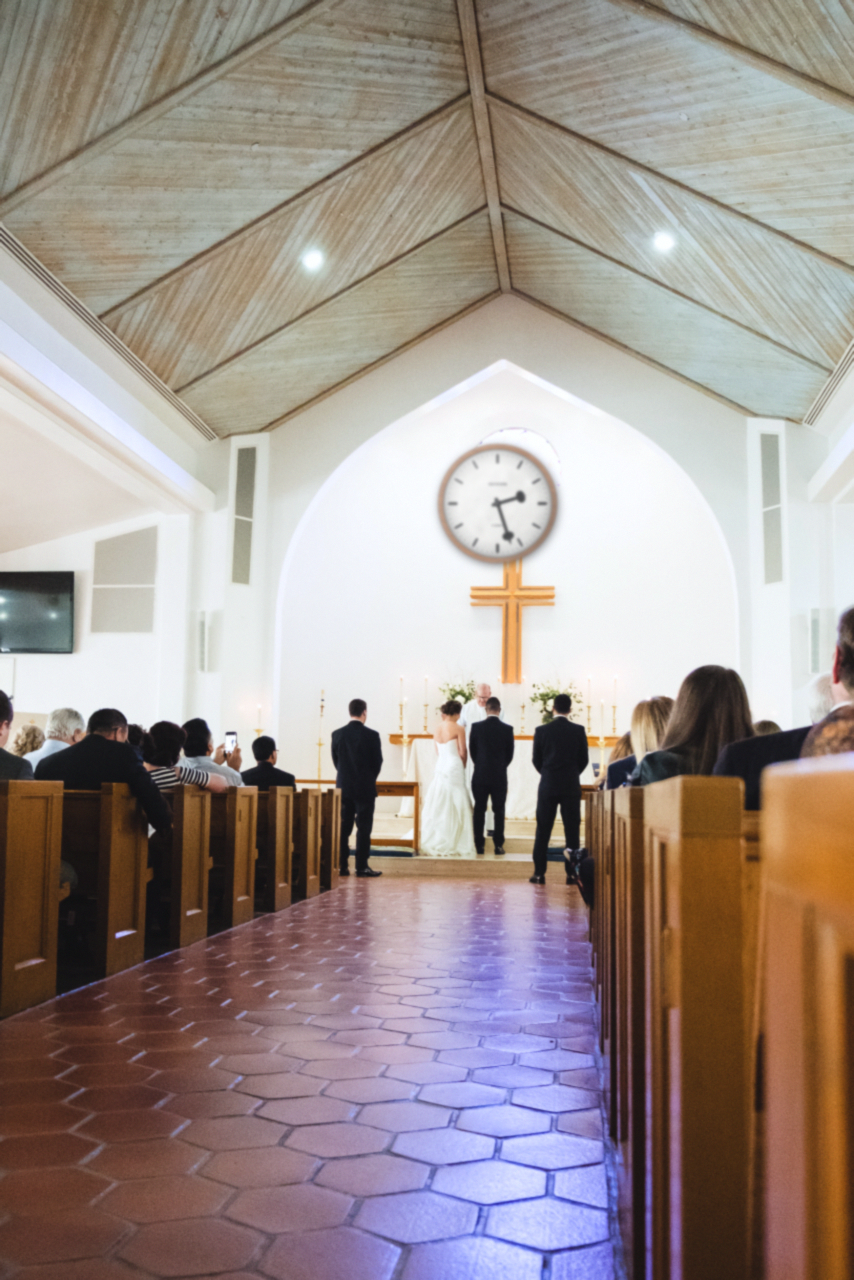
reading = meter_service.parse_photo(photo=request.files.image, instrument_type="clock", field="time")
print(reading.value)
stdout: 2:27
